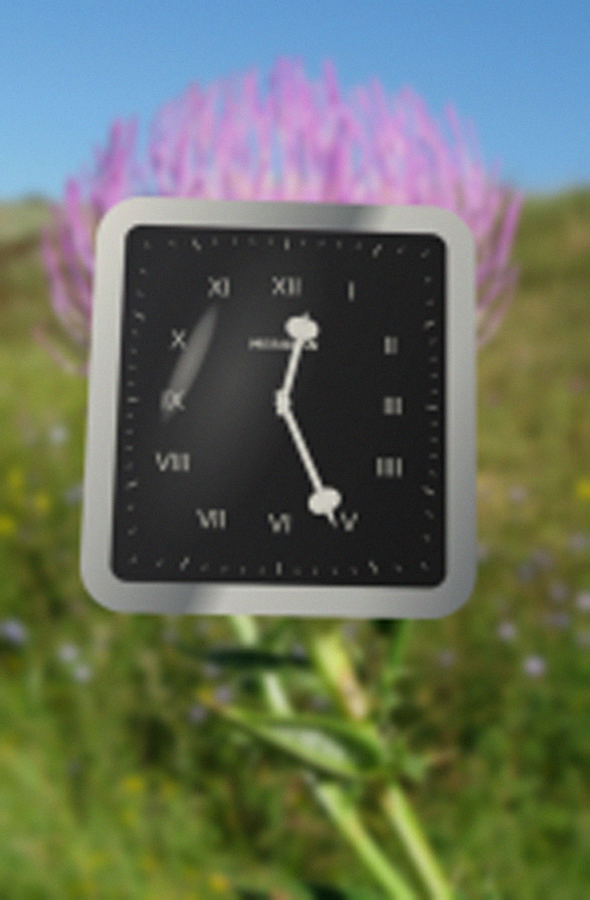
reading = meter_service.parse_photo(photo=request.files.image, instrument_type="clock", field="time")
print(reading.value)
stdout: 12:26
